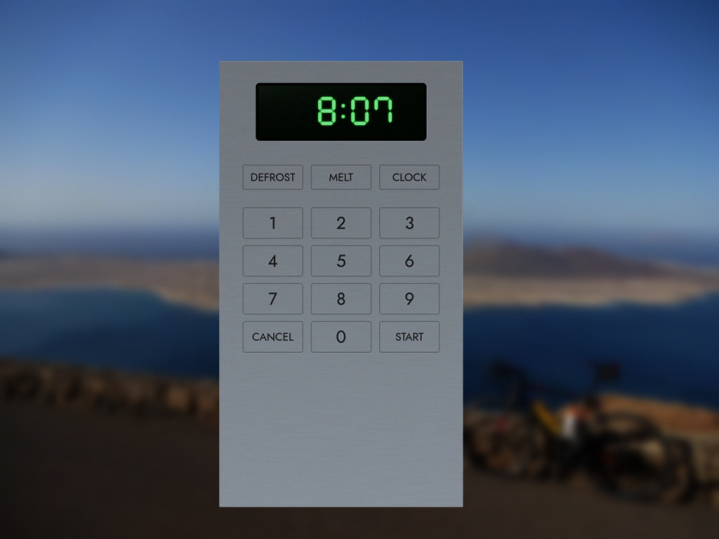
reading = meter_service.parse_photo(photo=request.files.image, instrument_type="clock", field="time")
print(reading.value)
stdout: 8:07
